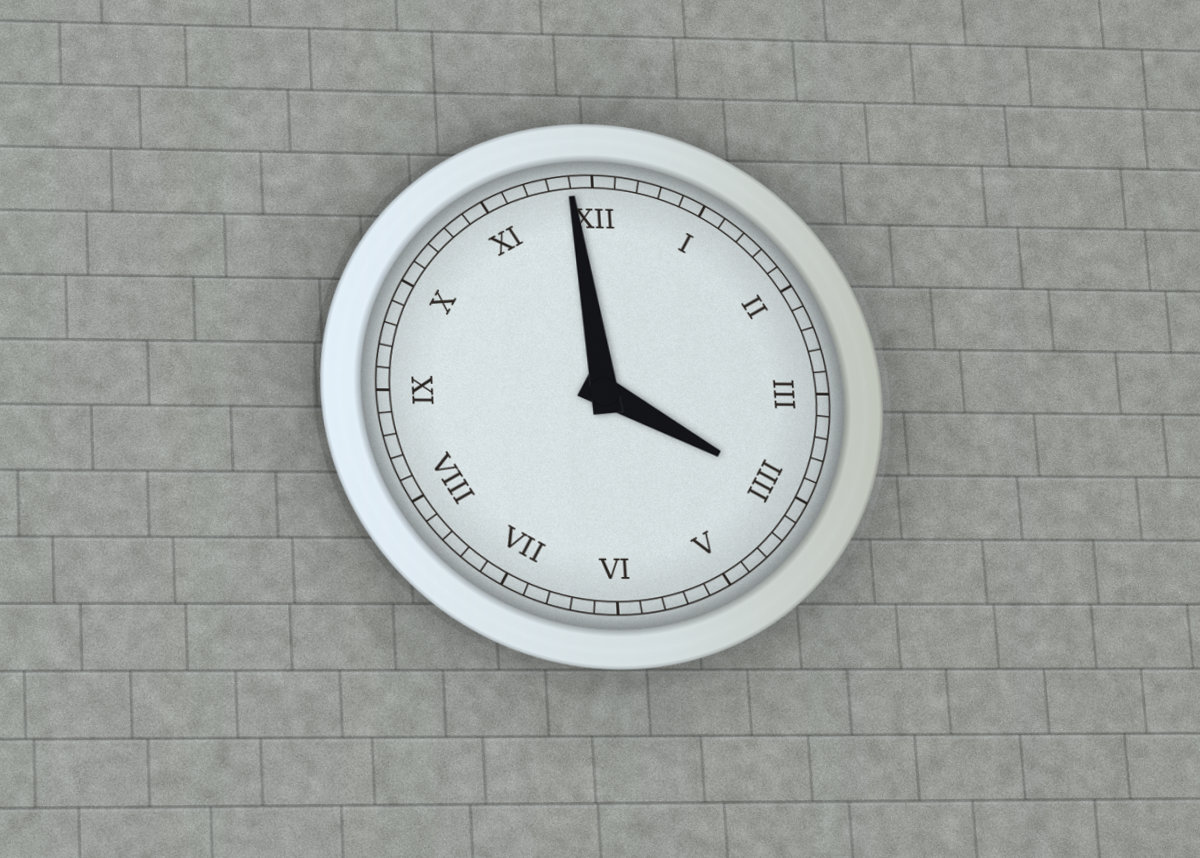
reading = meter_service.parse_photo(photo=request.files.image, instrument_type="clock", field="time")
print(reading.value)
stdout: 3:59
